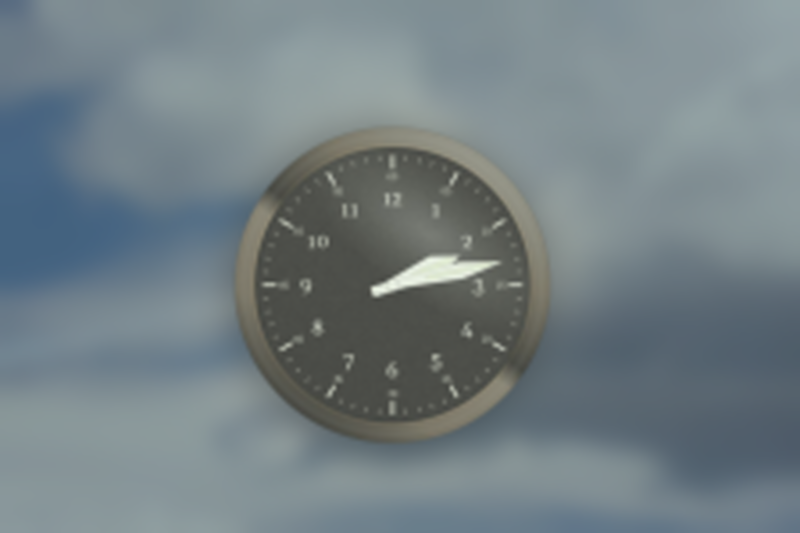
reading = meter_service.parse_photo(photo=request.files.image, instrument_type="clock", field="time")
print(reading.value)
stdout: 2:13
